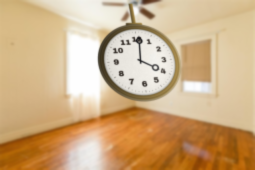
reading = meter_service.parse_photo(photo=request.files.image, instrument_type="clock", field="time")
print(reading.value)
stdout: 4:01
